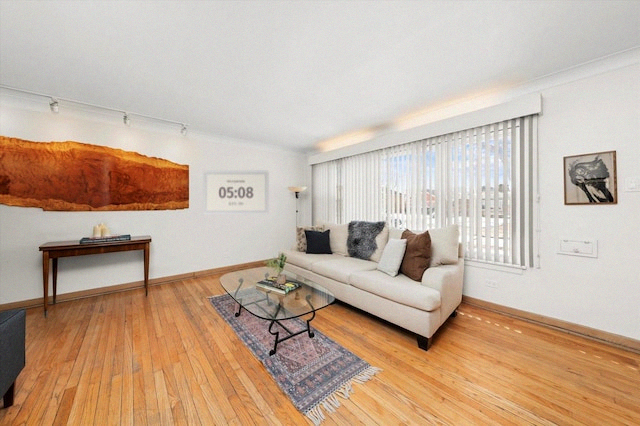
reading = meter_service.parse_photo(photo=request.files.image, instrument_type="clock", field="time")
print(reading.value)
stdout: 5:08
